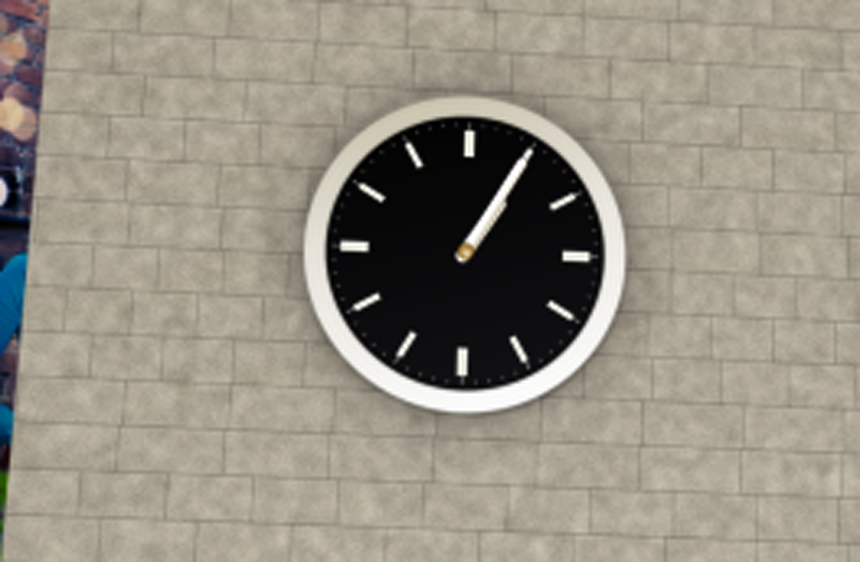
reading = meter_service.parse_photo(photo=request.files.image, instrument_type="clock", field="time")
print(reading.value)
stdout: 1:05
